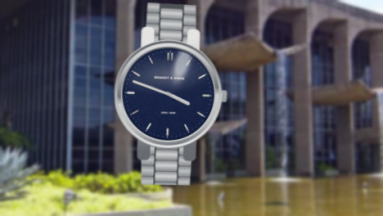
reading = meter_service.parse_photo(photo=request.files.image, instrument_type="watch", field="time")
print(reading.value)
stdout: 3:48
